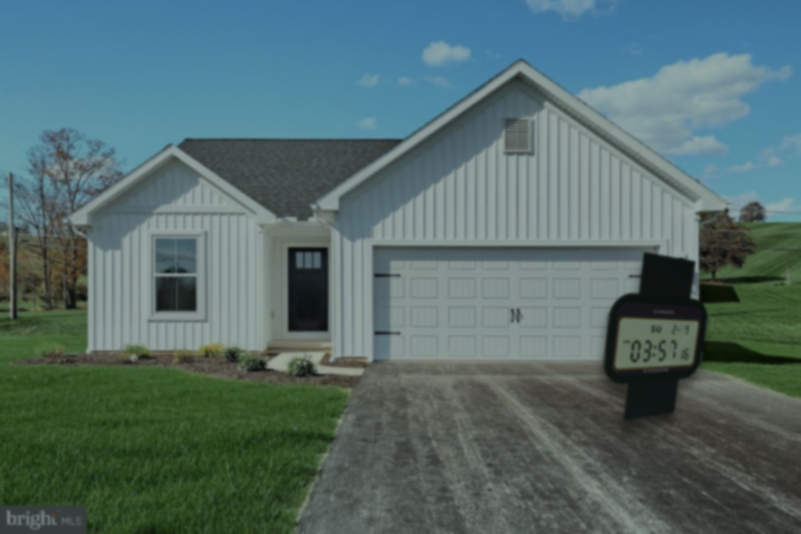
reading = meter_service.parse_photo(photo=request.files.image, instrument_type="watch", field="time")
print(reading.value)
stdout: 3:57
